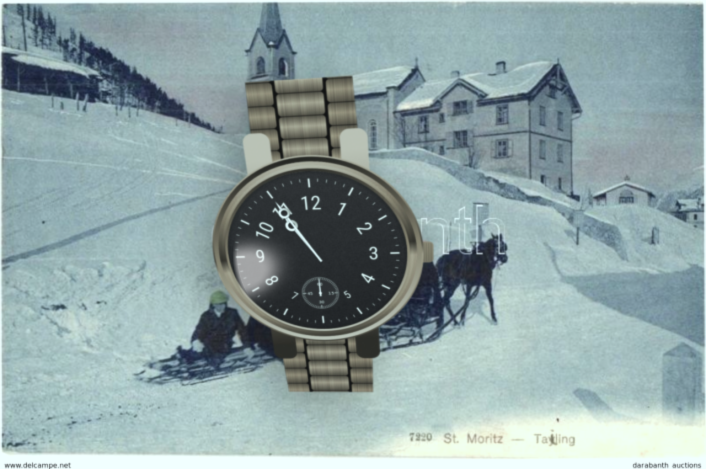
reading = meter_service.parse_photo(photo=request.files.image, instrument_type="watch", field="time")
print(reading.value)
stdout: 10:55
